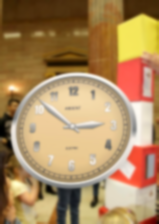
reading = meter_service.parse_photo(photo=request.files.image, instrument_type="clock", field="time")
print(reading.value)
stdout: 2:52
